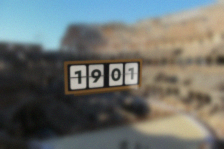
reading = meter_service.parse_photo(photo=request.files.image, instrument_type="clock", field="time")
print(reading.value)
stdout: 19:01
